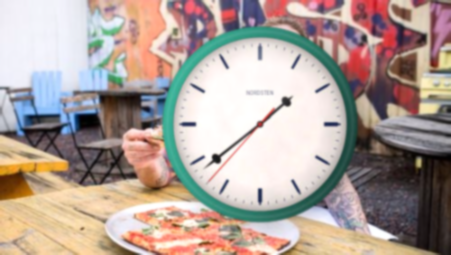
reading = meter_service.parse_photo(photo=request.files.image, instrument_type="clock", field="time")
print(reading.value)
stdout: 1:38:37
